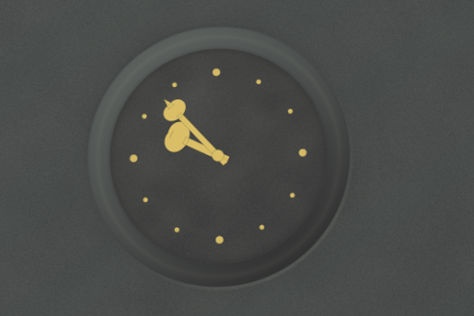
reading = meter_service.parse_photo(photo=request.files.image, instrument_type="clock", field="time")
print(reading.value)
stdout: 9:53
